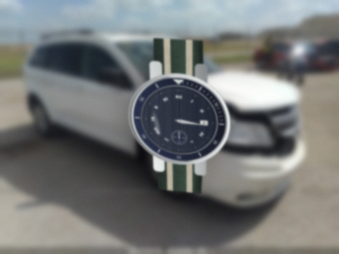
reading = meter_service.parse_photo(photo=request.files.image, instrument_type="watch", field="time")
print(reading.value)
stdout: 3:16
